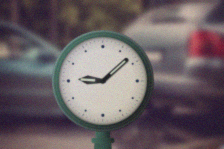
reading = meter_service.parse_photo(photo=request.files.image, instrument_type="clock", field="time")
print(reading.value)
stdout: 9:08
